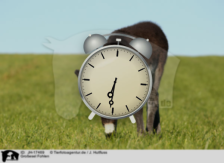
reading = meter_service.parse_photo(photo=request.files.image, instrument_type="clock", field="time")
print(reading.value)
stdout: 6:31
